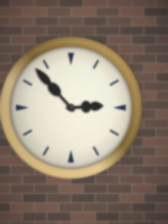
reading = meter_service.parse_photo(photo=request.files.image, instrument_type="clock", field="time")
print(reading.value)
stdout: 2:53
